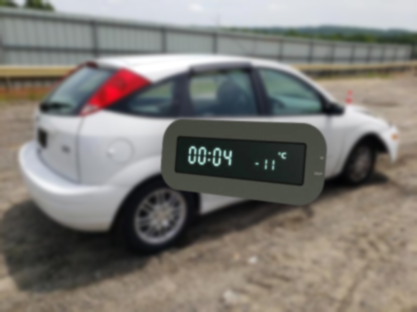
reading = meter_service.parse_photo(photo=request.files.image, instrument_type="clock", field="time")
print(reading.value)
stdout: 0:04
